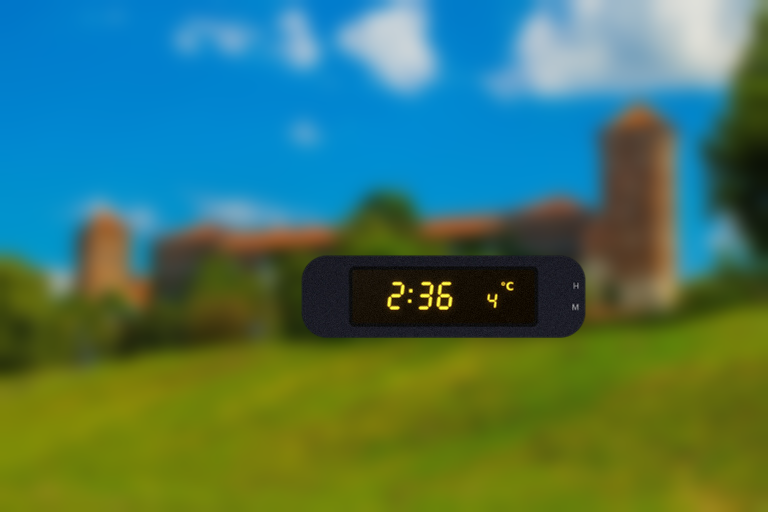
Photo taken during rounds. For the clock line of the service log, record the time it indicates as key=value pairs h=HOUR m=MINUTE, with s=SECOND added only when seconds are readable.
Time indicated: h=2 m=36
